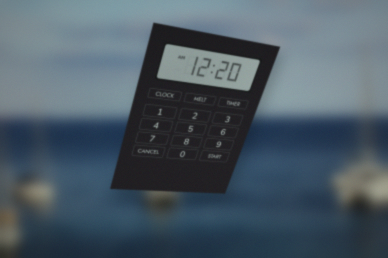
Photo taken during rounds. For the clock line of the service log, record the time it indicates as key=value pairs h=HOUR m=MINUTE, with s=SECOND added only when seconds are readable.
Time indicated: h=12 m=20
